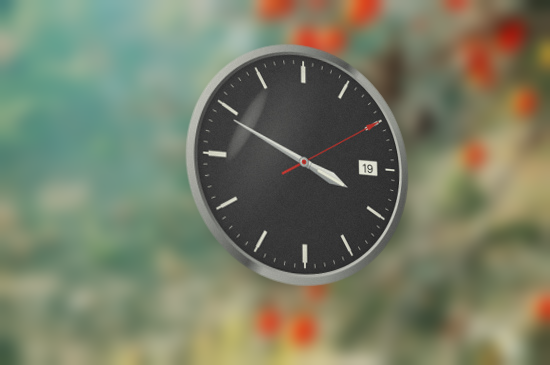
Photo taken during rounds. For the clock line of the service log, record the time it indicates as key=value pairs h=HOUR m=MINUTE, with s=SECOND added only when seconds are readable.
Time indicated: h=3 m=49 s=10
